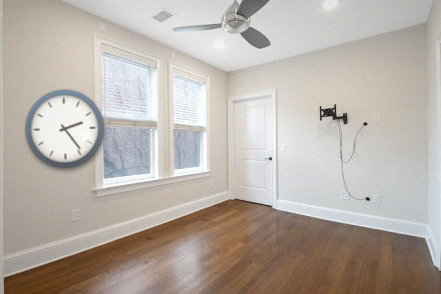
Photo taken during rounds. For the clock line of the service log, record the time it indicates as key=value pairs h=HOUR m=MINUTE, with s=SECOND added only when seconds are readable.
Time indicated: h=2 m=24
